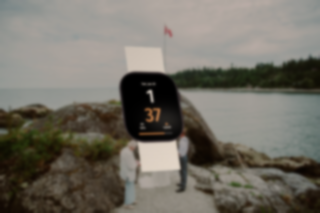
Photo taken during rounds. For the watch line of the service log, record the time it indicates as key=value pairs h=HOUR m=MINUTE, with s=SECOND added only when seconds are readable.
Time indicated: h=1 m=37
